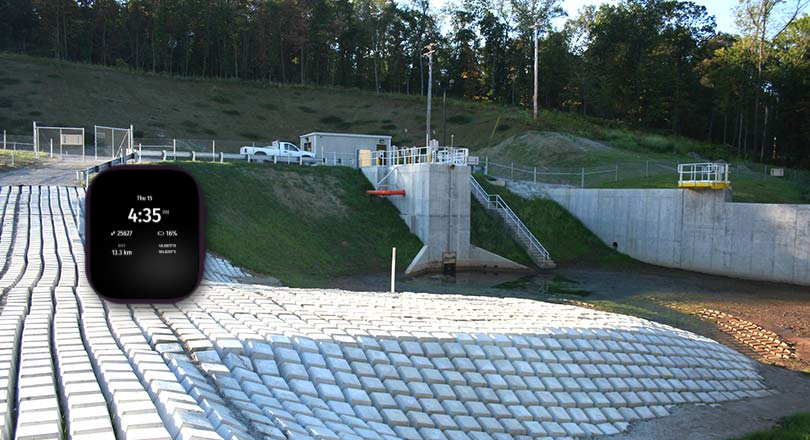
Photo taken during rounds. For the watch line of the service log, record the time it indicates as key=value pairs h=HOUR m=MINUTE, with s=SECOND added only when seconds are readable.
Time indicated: h=4 m=35
